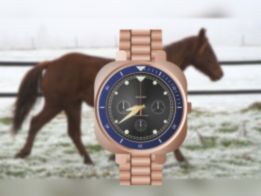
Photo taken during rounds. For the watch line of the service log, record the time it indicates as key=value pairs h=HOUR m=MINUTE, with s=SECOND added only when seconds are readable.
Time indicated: h=8 m=39
